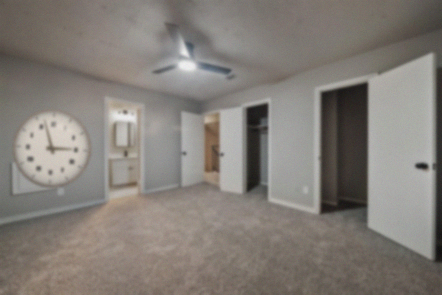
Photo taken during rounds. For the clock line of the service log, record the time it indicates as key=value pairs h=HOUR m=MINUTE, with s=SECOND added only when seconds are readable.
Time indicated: h=2 m=57
